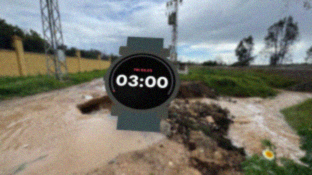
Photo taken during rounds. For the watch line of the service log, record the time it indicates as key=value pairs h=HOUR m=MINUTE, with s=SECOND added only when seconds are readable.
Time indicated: h=3 m=0
